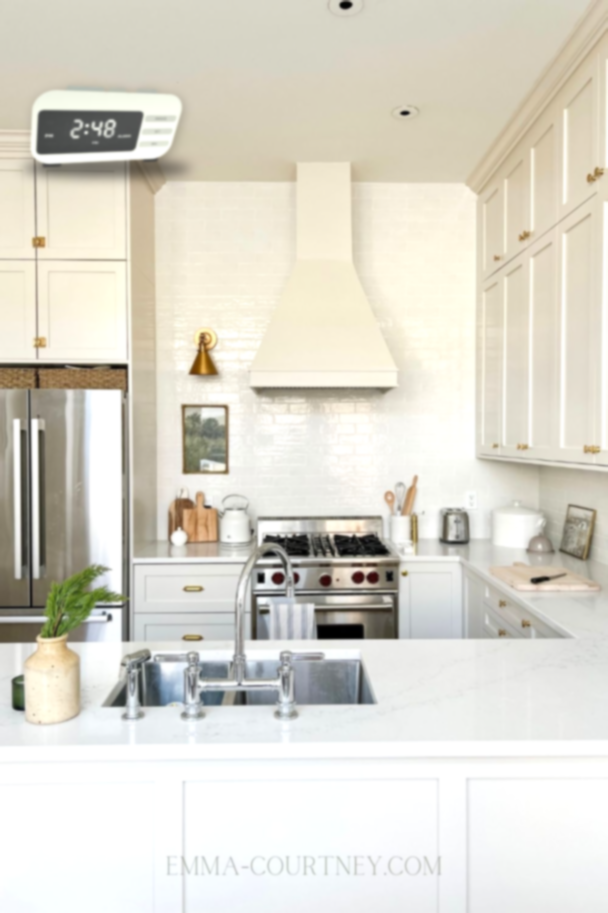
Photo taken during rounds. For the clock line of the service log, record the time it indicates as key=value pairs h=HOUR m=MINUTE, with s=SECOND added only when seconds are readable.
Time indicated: h=2 m=48
